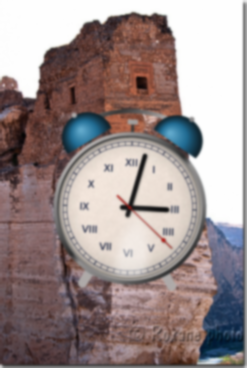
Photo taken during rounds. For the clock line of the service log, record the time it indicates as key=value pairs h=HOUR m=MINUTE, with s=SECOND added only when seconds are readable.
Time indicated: h=3 m=2 s=22
